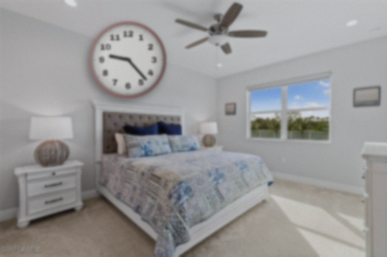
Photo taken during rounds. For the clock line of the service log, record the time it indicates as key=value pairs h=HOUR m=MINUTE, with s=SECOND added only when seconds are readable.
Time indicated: h=9 m=23
